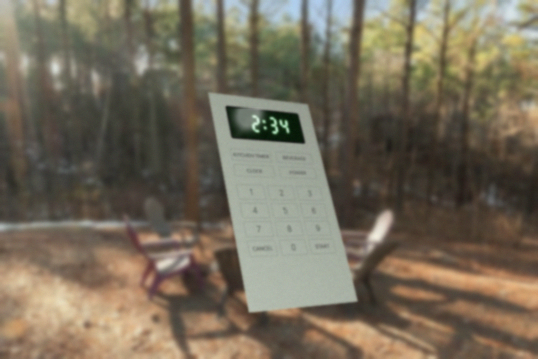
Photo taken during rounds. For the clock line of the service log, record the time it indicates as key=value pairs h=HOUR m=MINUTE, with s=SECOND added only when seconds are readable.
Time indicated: h=2 m=34
